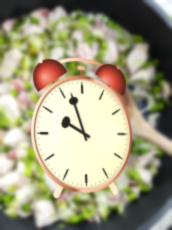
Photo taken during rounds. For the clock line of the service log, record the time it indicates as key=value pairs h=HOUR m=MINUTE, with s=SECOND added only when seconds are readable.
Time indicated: h=9 m=57
